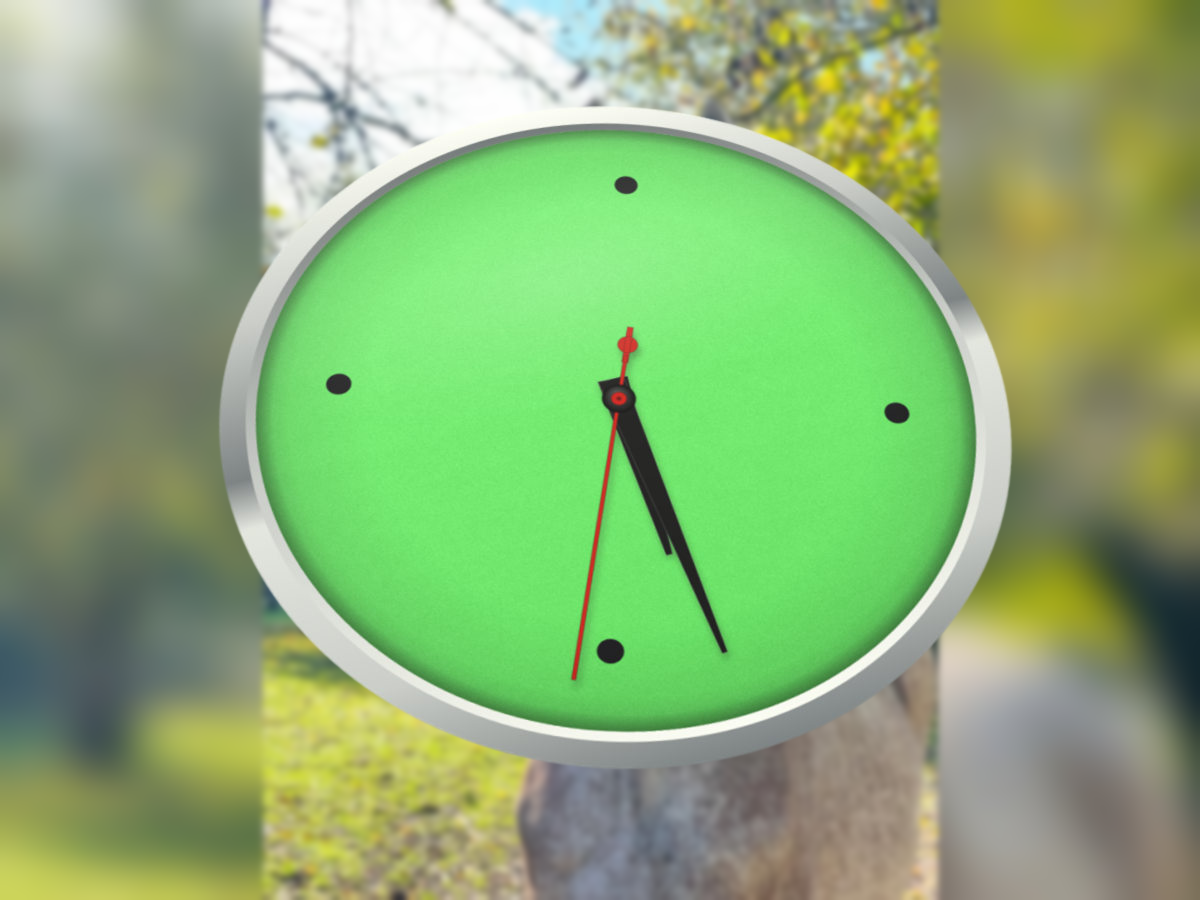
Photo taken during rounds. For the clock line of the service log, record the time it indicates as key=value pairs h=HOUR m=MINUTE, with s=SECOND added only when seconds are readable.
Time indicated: h=5 m=26 s=31
